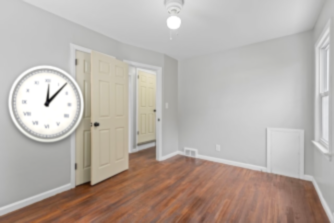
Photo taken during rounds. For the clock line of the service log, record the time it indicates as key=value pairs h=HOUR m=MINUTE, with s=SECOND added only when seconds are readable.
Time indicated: h=12 m=7
